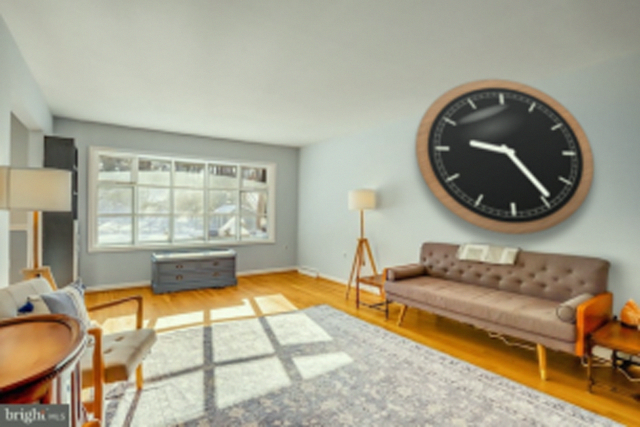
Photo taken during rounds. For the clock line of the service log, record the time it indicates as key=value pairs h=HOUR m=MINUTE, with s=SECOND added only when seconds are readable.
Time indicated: h=9 m=24
